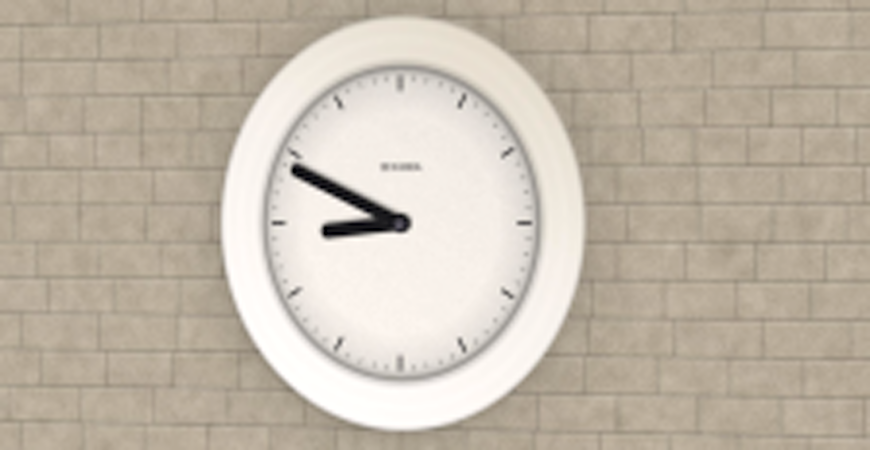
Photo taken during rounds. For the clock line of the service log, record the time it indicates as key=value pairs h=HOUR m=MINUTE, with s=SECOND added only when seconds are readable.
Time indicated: h=8 m=49
